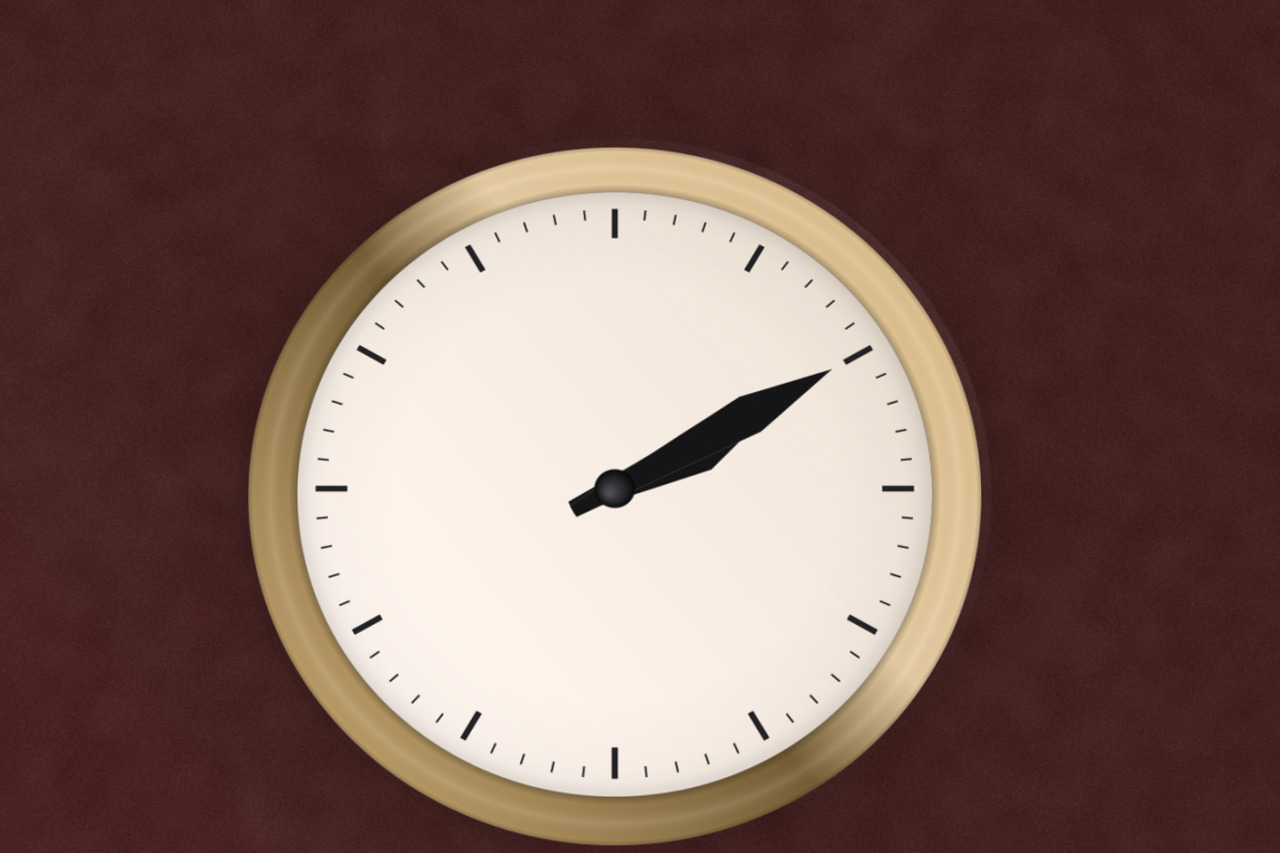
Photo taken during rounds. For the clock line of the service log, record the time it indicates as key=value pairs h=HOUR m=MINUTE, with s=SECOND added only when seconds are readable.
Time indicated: h=2 m=10
